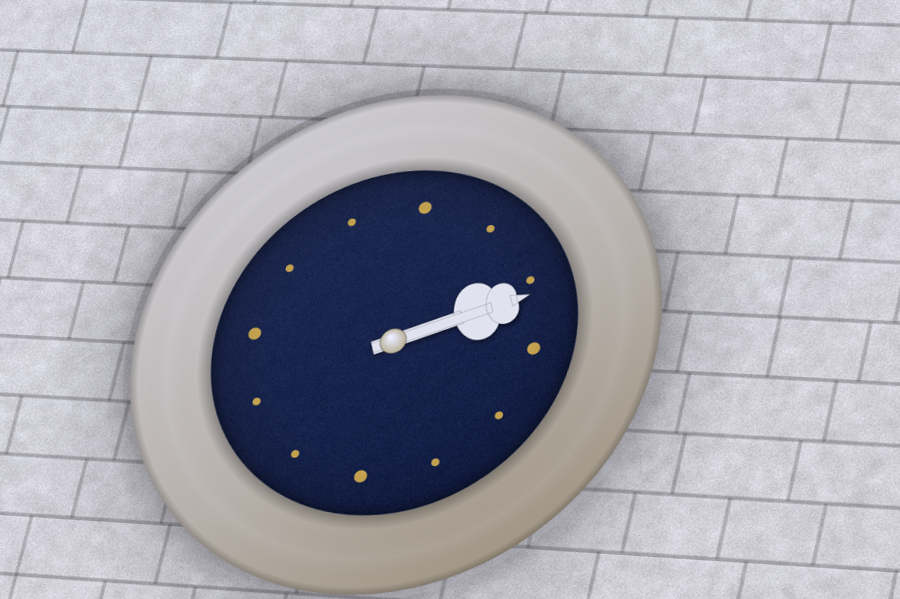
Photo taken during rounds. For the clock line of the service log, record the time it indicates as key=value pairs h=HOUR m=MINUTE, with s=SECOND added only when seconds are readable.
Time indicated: h=2 m=11
